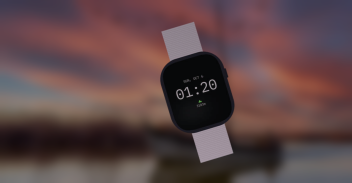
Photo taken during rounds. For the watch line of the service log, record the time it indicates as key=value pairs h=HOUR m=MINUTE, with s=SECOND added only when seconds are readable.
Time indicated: h=1 m=20
